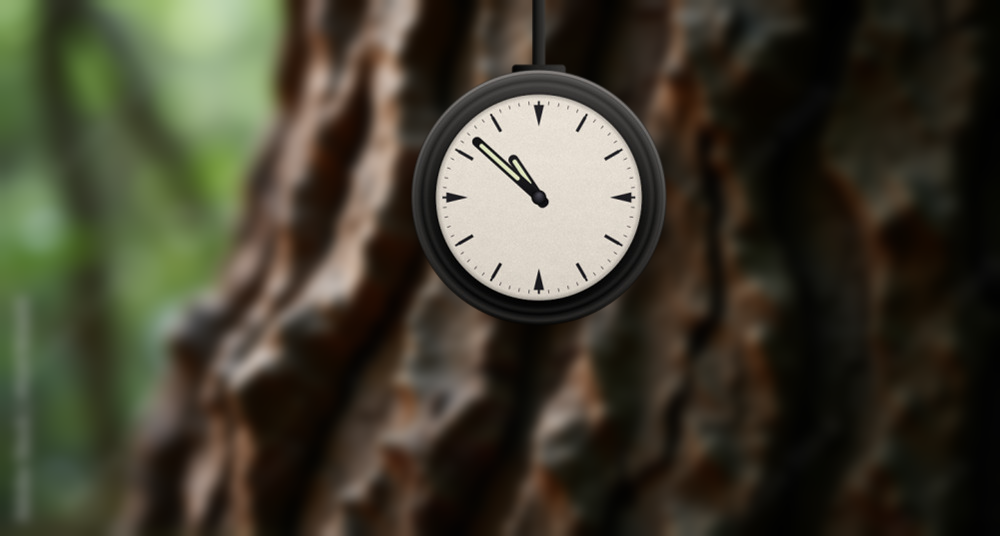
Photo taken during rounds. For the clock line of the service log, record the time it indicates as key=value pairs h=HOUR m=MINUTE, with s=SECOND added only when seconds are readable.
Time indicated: h=10 m=52
